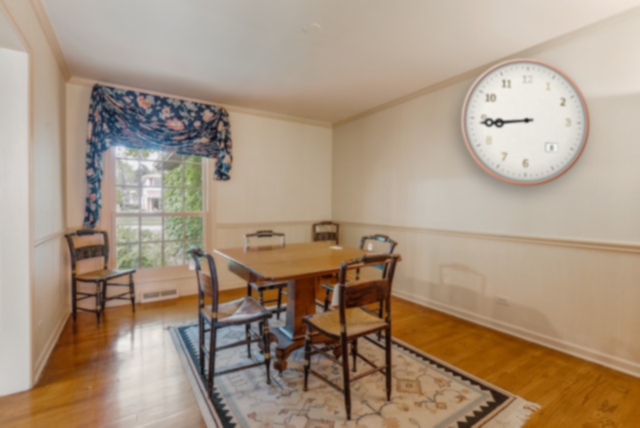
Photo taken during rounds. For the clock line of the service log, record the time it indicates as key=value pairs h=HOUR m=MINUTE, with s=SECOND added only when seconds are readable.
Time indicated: h=8 m=44
